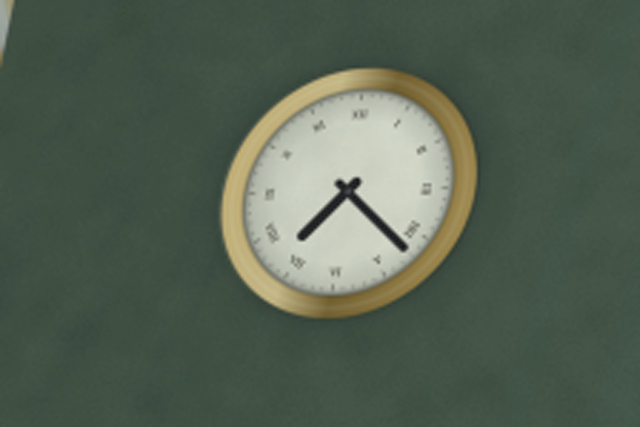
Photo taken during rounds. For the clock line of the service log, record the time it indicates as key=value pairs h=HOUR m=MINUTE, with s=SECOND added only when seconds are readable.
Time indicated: h=7 m=22
